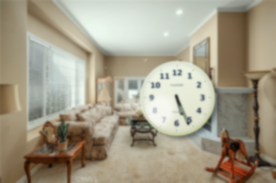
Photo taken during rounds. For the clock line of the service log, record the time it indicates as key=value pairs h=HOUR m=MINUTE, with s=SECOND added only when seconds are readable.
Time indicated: h=5 m=26
